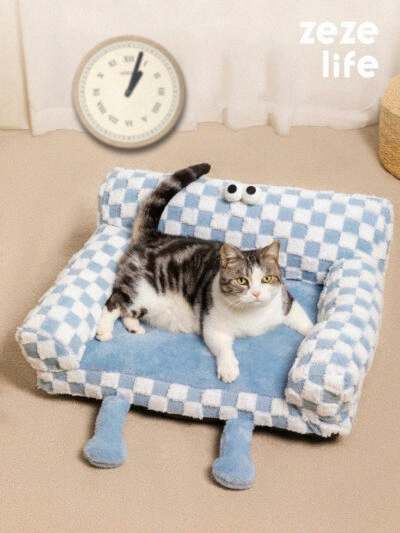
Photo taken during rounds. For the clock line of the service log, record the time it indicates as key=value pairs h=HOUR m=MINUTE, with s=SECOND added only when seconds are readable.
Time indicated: h=1 m=3
